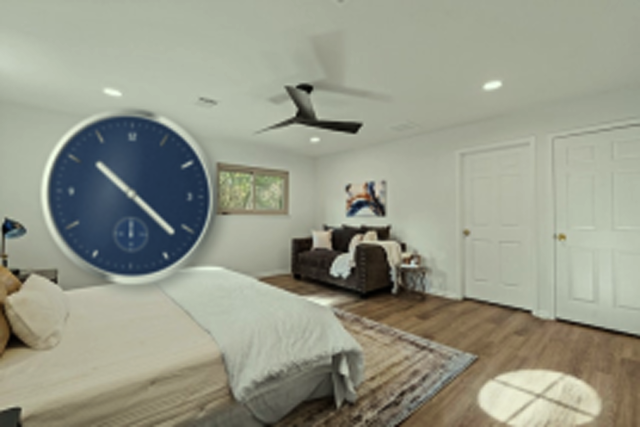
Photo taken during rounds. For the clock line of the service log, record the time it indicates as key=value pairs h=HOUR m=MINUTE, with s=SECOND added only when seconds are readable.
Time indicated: h=10 m=22
